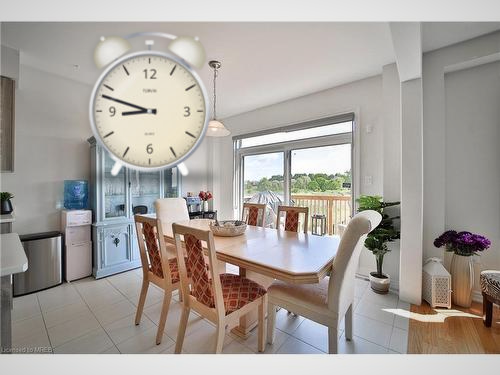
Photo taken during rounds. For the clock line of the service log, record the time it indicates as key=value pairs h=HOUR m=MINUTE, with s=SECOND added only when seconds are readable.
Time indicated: h=8 m=48
